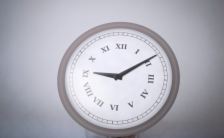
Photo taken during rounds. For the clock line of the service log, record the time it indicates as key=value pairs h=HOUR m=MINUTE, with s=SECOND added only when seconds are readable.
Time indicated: h=9 m=9
